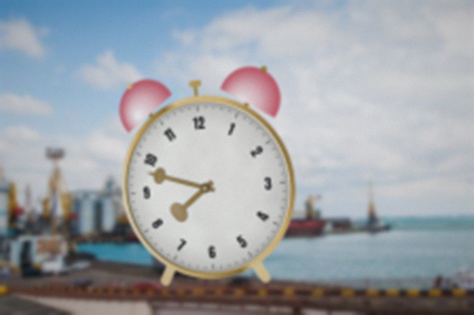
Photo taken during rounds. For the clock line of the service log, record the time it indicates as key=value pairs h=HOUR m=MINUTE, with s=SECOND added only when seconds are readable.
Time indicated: h=7 m=48
